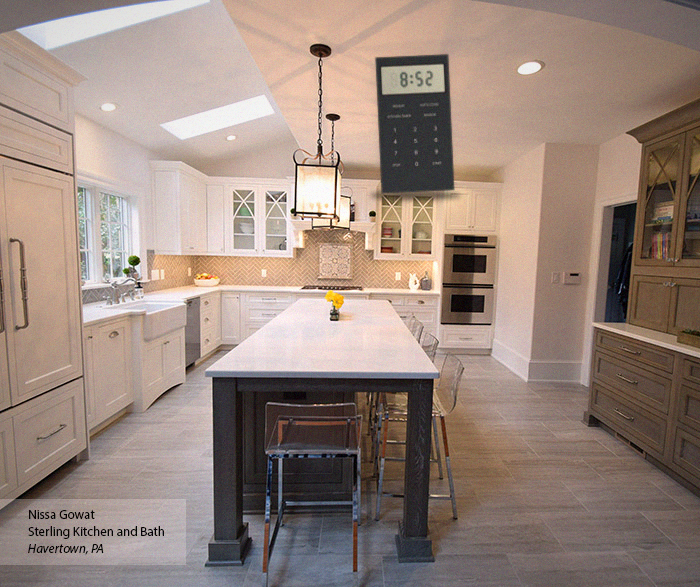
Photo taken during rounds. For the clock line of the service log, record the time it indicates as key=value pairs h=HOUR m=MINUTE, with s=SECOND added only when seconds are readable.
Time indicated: h=8 m=52
